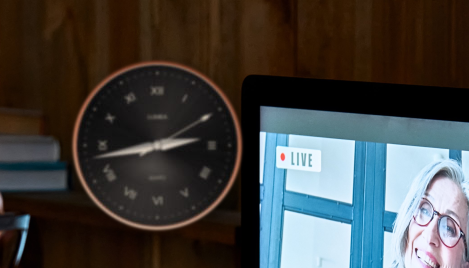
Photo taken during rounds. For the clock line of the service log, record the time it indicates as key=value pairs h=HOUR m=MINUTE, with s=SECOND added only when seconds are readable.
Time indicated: h=2 m=43 s=10
